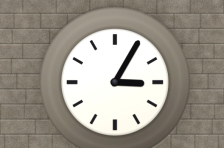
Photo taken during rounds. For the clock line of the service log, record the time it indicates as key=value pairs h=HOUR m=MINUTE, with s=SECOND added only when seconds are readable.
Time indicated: h=3 m=5
